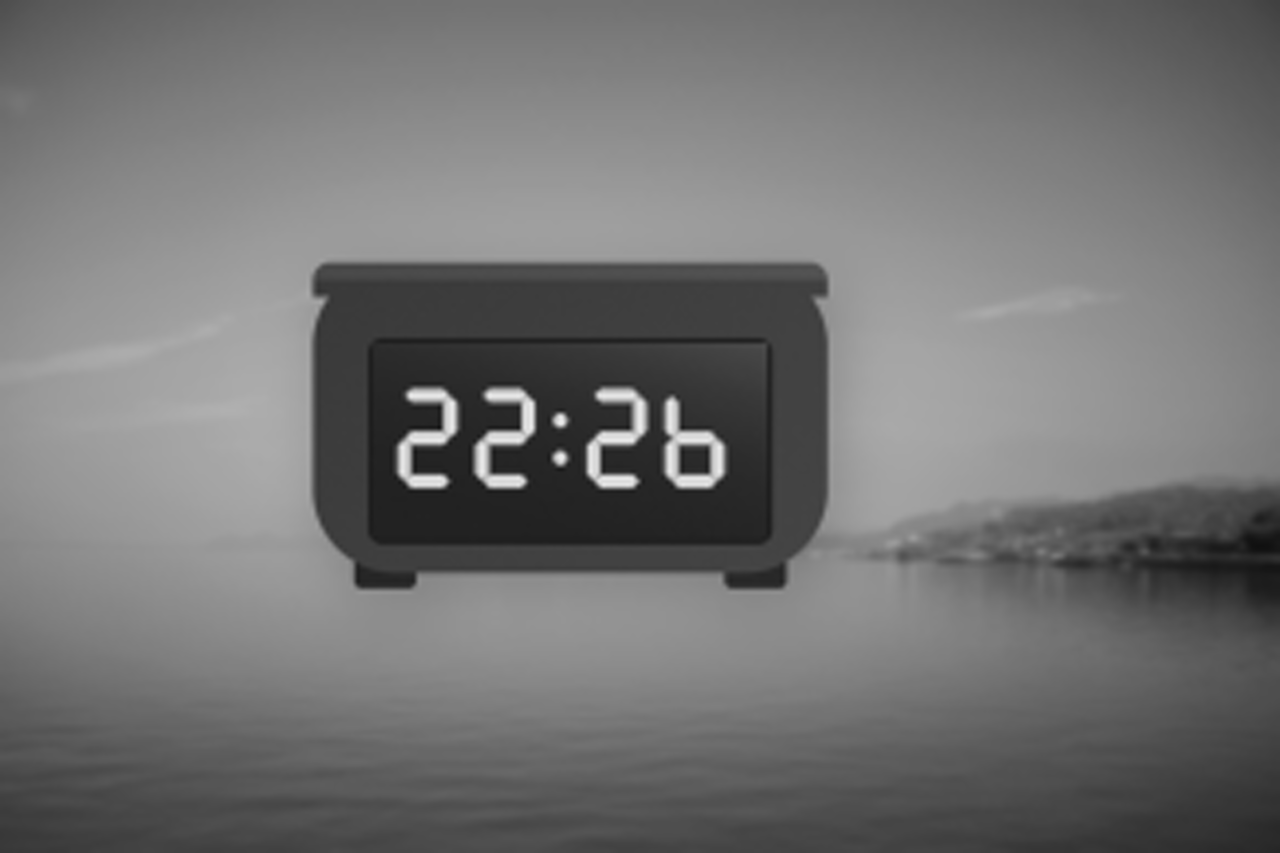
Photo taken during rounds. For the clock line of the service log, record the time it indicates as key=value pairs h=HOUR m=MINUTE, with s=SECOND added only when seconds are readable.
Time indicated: h=22 m=26
